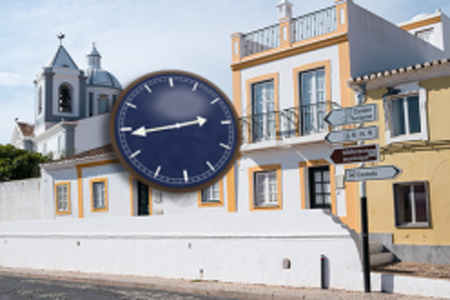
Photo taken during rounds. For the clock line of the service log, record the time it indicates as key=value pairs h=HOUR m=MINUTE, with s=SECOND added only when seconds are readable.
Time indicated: h=2 m=44
